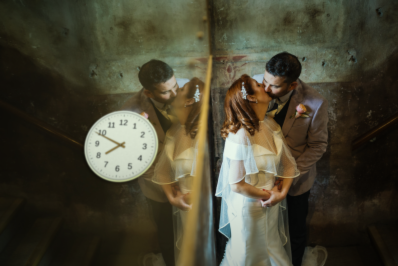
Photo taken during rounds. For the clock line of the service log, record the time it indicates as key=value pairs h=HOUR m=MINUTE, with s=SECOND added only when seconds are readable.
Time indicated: h=7 m=49
